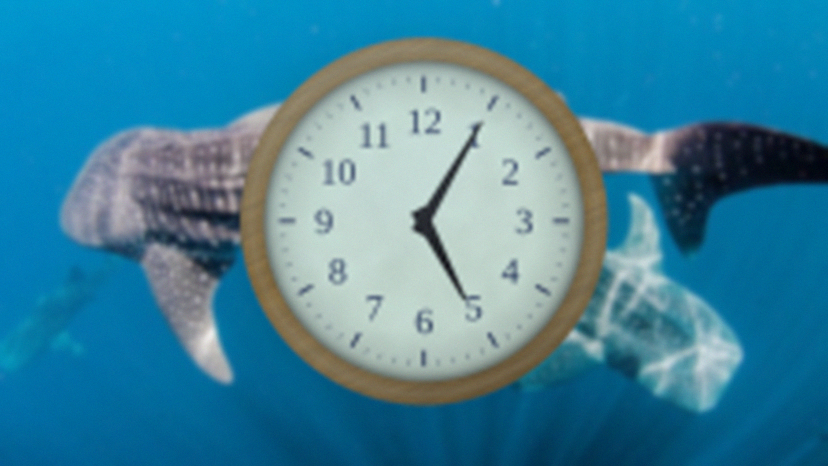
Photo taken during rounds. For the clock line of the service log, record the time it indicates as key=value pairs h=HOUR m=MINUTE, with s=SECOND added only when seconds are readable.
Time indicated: h=5 m=5
